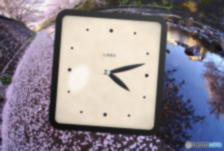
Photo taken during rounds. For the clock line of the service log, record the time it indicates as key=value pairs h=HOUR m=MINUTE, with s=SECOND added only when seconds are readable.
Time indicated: h=4 m=12
